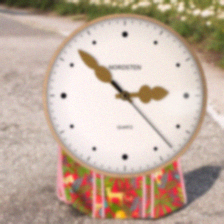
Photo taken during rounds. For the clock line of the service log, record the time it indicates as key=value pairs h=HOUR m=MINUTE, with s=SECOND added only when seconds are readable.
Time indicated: h=2 m=52 s=23
